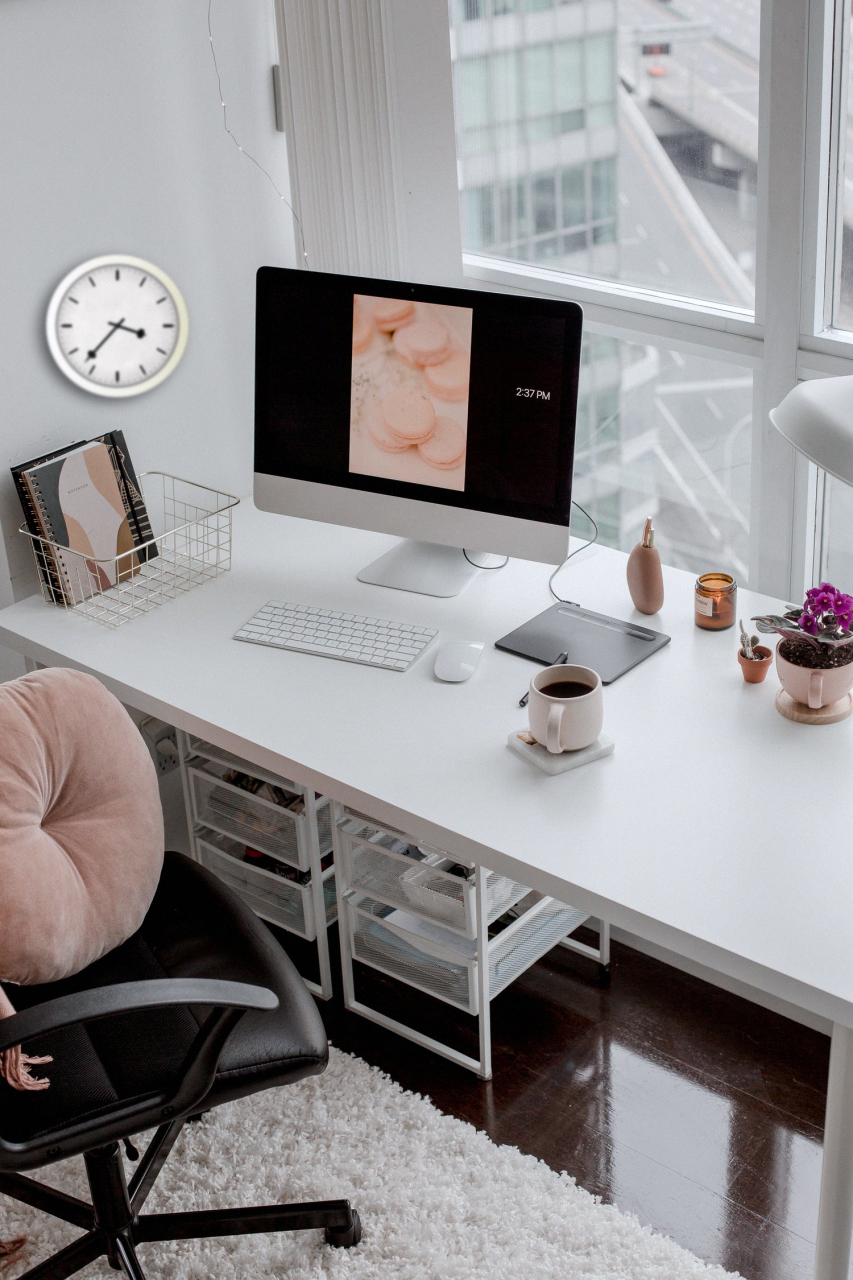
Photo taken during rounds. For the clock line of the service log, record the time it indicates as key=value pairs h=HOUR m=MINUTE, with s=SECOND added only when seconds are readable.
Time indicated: h=3 m=37
